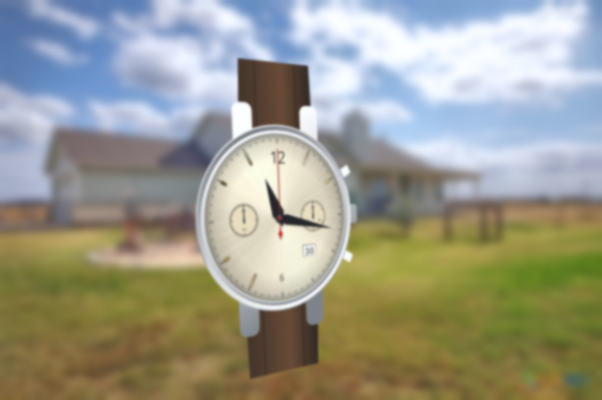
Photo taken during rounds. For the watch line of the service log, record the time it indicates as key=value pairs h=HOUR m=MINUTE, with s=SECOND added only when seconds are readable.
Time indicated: h=11 m=17
